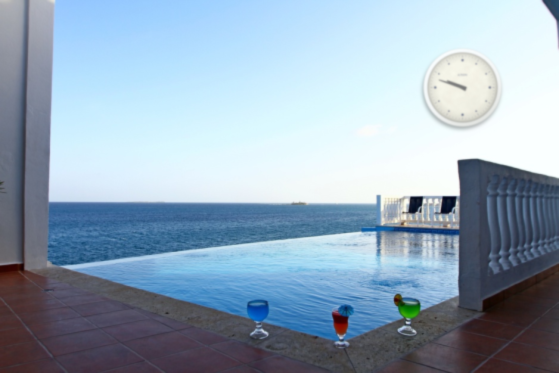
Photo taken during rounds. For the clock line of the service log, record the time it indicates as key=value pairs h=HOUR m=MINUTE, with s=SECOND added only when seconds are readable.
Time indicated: h=9 m=48
